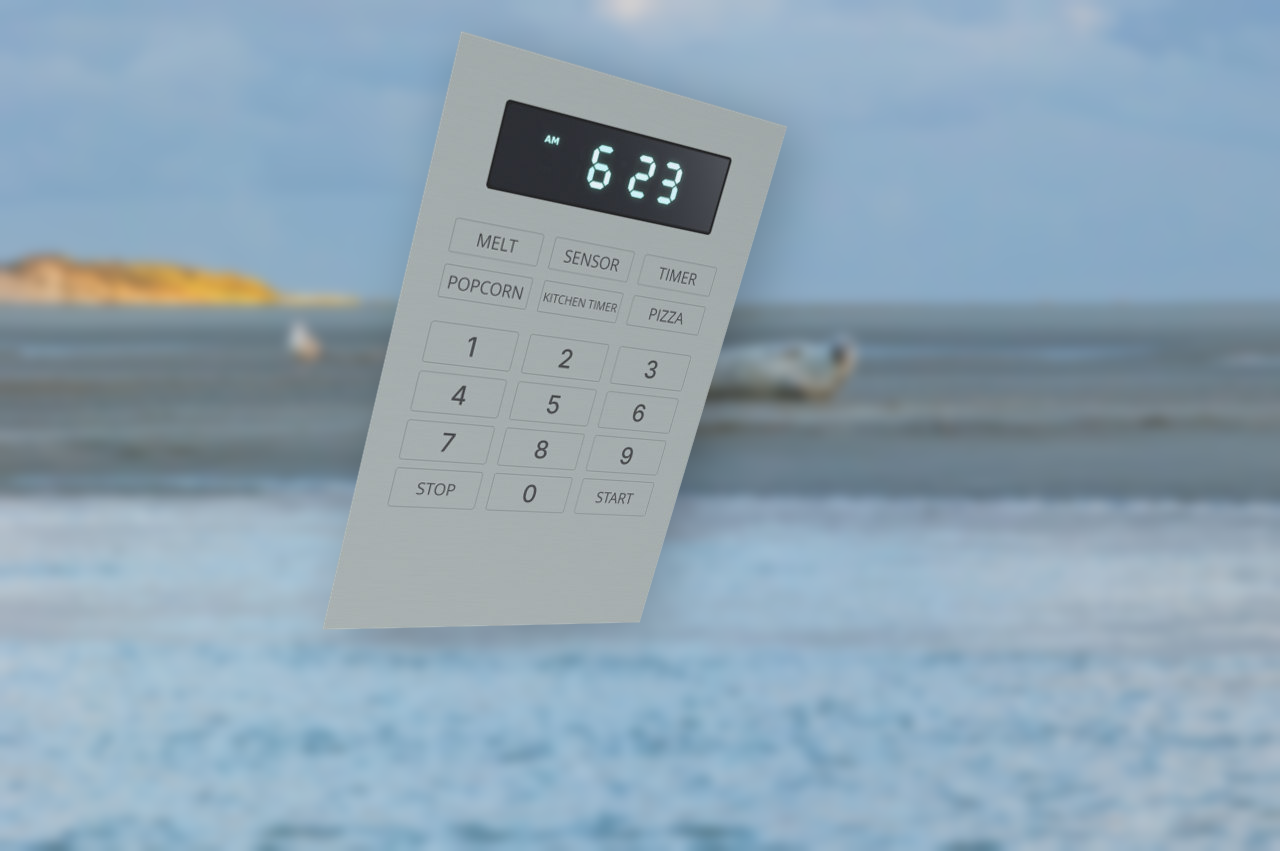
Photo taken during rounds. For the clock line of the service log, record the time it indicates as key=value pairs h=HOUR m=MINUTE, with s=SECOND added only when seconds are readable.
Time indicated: h=6 m=23
